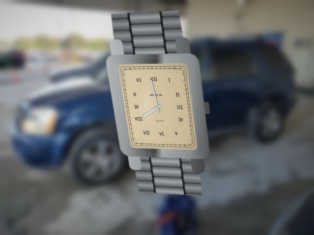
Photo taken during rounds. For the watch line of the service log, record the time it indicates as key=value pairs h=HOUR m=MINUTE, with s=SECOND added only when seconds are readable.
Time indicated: h=7 m=59
